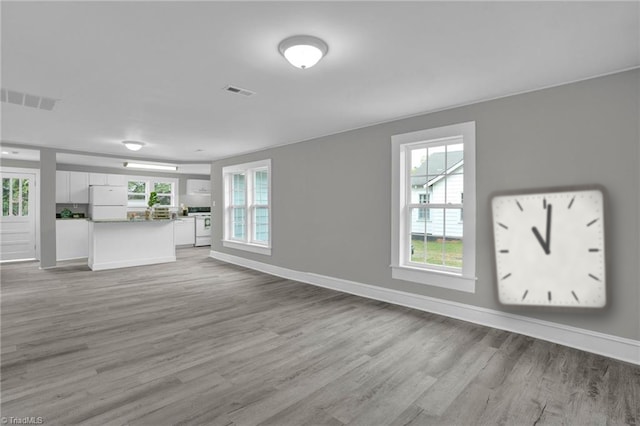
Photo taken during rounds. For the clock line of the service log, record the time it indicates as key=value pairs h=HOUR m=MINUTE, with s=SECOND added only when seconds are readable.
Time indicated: h=11 m=1
